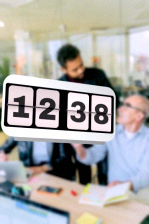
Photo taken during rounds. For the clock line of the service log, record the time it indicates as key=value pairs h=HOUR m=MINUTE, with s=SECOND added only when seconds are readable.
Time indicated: h=12 m=38
